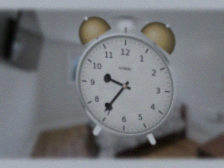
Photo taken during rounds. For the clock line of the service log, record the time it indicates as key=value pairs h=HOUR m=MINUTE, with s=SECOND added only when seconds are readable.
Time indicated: h=9 m=36
